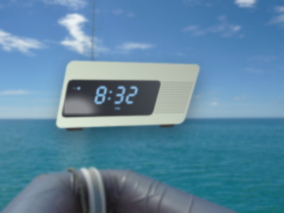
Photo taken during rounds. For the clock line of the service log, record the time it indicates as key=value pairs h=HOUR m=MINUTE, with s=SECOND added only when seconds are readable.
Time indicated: h=8 m=32
